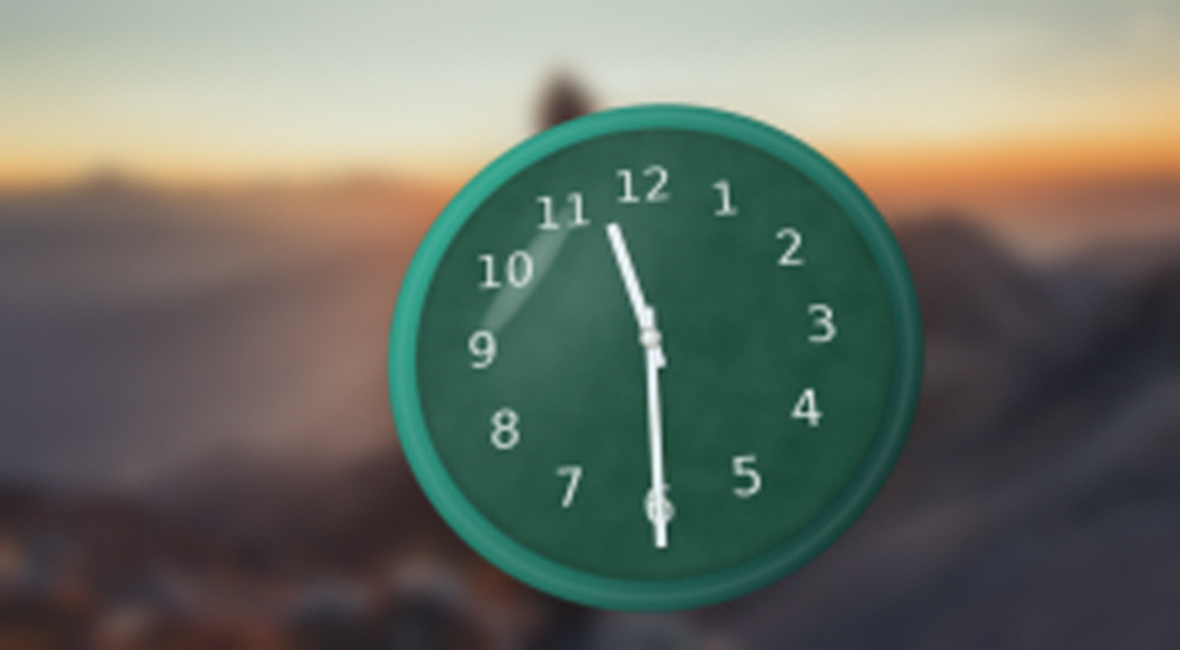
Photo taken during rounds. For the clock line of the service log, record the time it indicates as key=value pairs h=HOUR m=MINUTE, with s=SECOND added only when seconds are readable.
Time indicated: h=11 m=30
